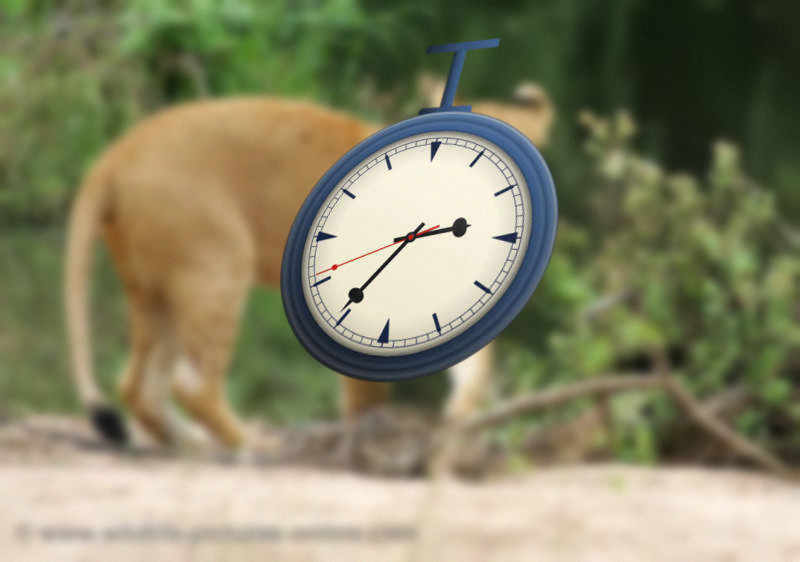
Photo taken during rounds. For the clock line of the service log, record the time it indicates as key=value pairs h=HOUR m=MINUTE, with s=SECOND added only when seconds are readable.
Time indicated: h=2 m=35 s=41
